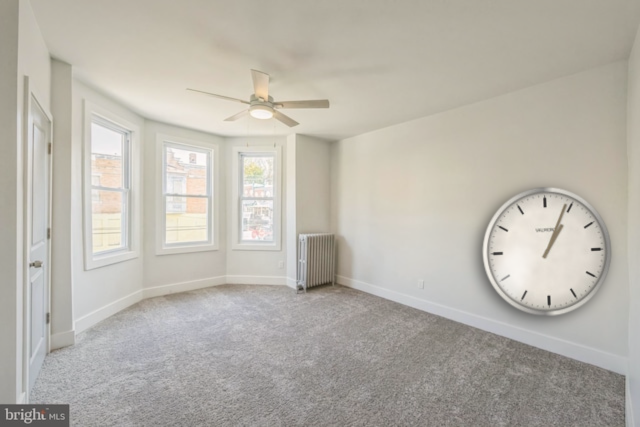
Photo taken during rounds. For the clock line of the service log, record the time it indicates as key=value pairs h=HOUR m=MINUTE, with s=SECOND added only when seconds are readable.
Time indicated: h=1 m=4
